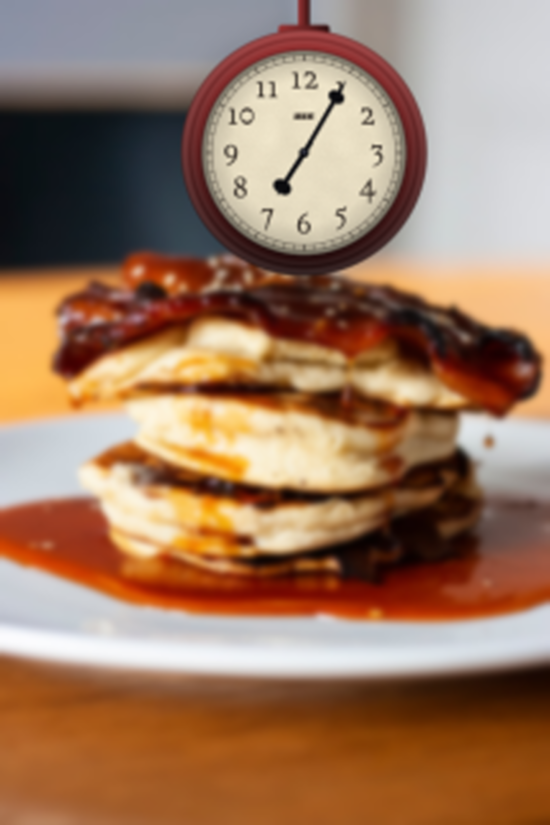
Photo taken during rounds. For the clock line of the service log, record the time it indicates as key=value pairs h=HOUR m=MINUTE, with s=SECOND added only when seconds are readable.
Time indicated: h=7 m=5
